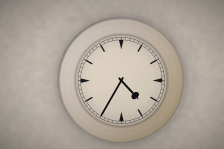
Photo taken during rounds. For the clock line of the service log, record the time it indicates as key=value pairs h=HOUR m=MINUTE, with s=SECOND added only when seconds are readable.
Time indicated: h=4 m=35
